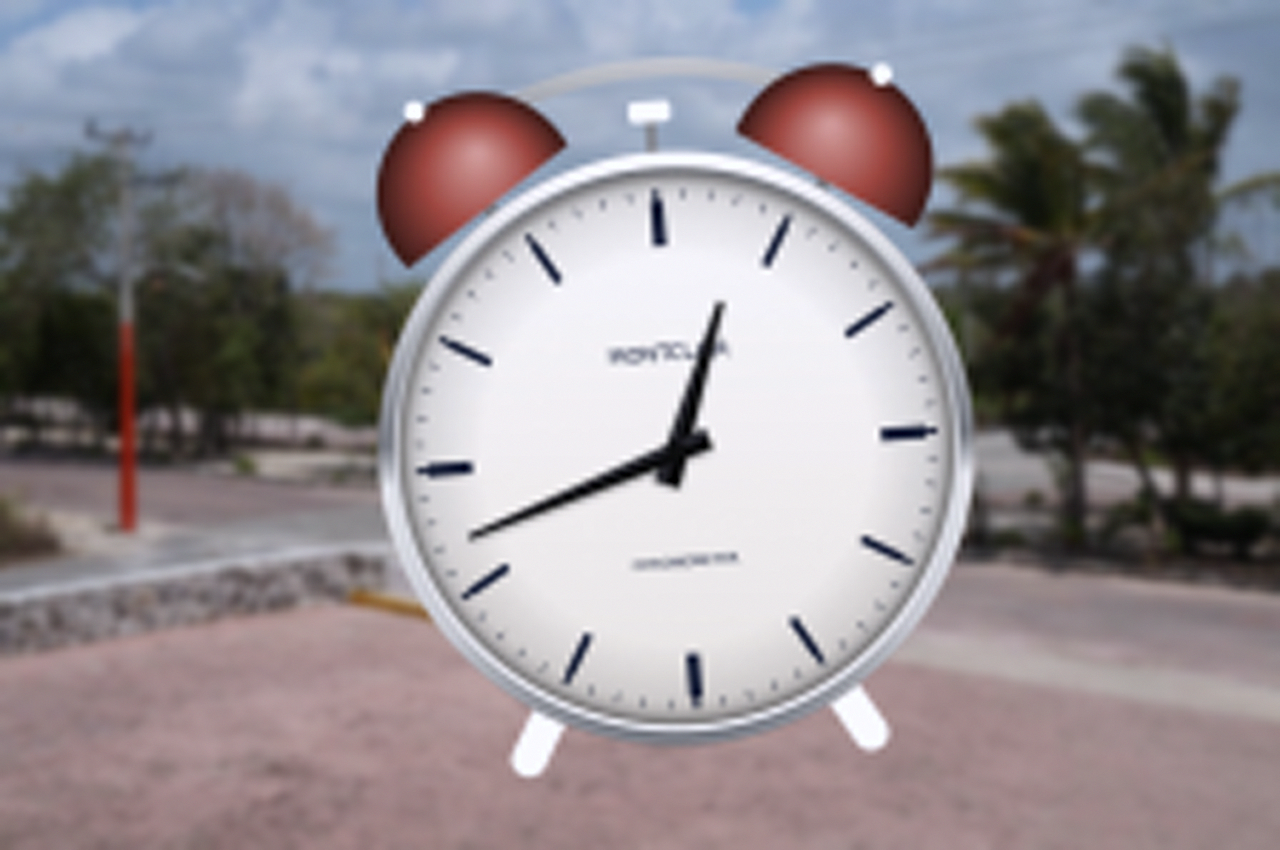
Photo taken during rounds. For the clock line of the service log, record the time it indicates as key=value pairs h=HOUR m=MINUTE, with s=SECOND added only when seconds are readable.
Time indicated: h=12 m=42
